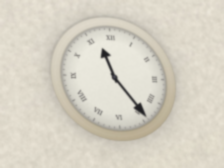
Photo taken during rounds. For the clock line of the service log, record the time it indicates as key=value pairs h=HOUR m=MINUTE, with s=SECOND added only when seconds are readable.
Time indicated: h=11 m=24
